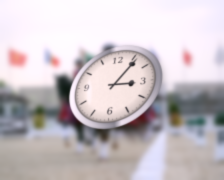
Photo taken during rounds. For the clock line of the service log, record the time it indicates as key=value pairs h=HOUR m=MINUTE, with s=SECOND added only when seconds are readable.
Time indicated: h=3 m=6
